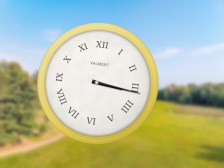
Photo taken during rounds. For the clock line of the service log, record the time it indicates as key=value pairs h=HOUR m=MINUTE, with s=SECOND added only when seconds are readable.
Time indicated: h=3 m=16
